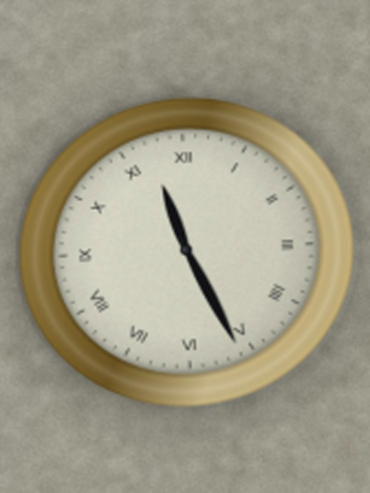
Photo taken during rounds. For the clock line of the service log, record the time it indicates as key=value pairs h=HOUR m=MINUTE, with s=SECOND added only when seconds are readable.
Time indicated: h=11 m=26
